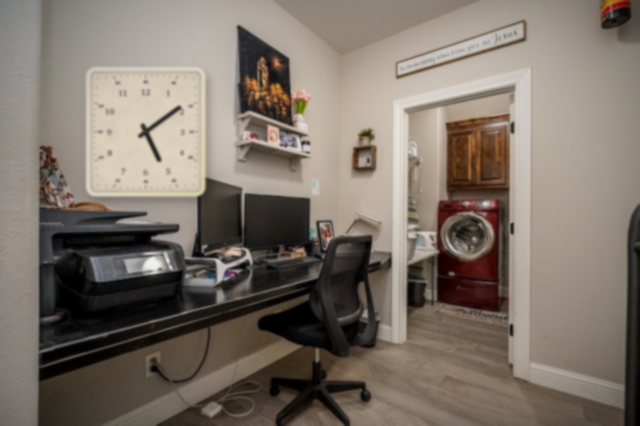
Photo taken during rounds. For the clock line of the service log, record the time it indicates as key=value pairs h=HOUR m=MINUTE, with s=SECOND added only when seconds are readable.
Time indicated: h=5 m=9
